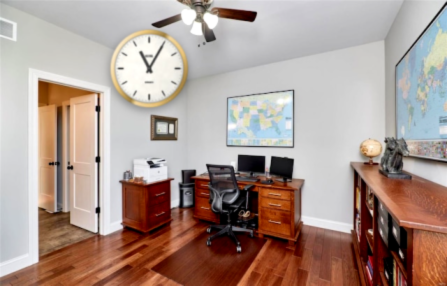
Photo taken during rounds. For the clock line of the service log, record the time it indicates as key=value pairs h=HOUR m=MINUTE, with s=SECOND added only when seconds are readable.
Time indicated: h=11 m=5
